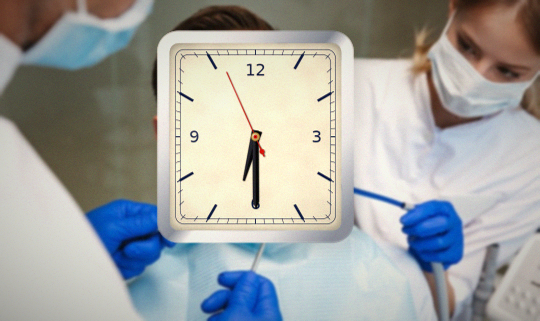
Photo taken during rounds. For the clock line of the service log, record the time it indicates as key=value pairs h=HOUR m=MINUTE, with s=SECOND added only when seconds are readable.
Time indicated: h=6 m=29 s=56
